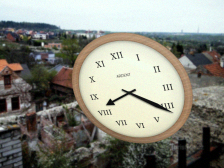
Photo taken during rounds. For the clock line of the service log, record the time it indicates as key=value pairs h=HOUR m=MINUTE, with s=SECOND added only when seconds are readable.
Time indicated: h=8 m=21
